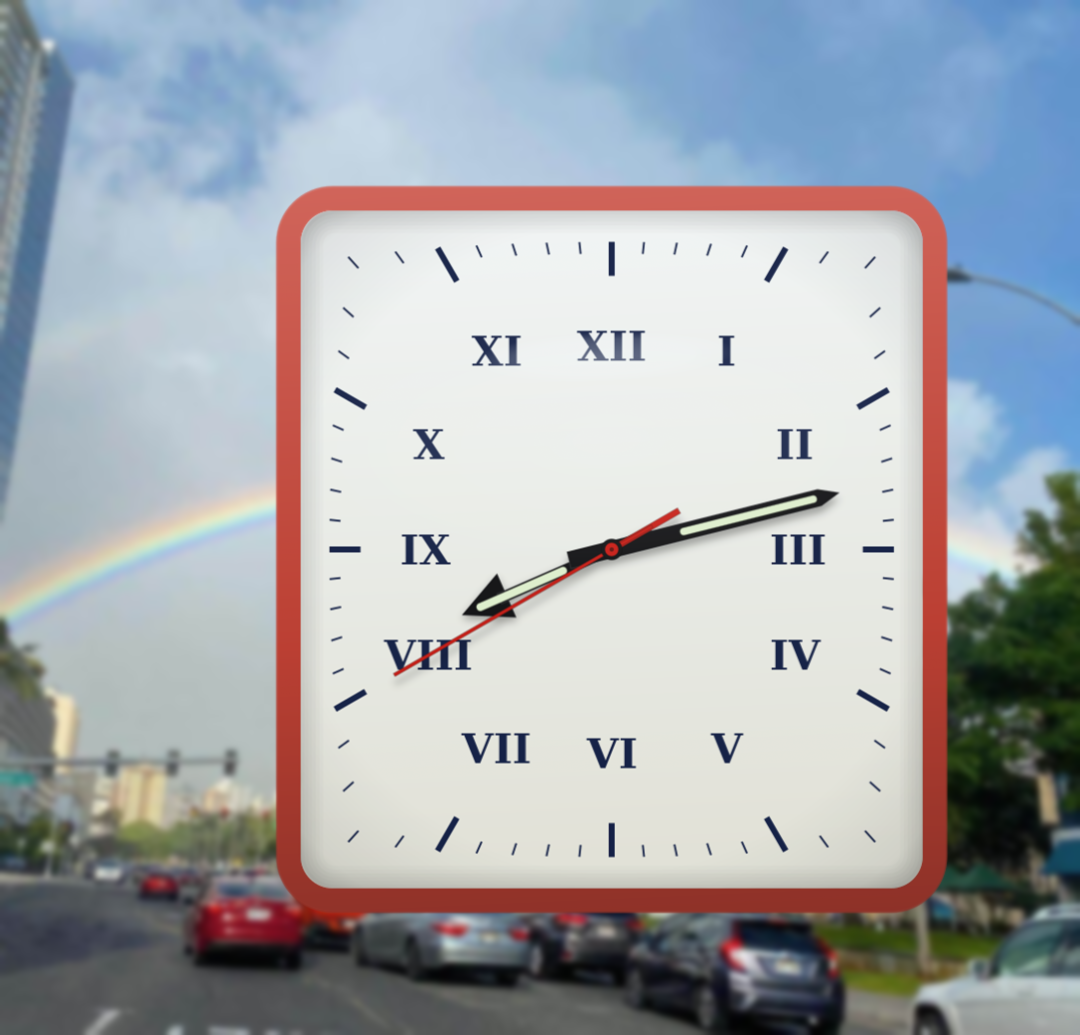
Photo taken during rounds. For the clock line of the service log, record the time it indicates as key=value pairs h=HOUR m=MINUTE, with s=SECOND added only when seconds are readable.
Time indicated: h=8 m=12 s=40
